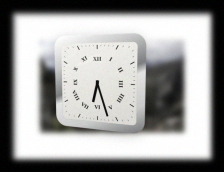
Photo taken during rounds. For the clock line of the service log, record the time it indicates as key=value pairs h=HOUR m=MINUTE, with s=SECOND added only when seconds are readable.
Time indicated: h=6 m=27
